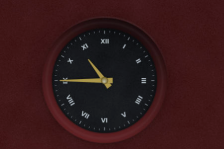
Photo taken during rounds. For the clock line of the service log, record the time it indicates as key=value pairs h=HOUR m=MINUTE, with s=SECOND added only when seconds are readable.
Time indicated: h=10 m=45
